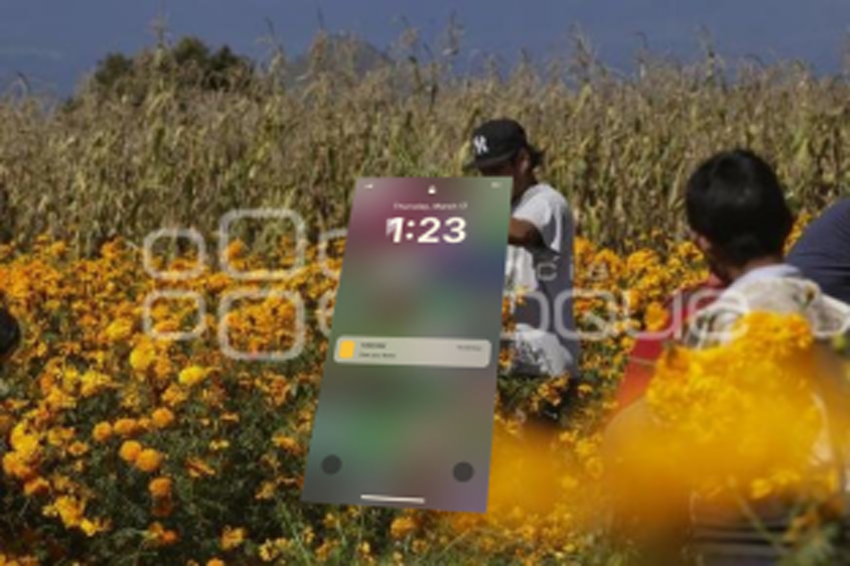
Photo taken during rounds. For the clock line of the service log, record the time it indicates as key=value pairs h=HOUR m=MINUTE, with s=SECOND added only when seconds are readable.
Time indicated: h=1 m=23
